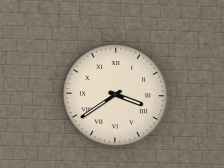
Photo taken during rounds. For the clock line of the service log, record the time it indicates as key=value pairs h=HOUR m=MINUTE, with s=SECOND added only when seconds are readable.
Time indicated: h=3 m=39
